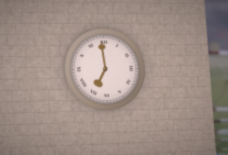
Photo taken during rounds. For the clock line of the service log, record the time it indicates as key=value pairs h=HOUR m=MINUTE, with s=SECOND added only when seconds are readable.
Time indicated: h=6 m=59
